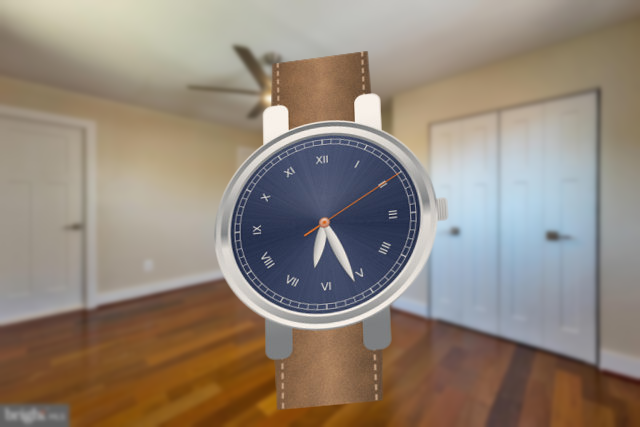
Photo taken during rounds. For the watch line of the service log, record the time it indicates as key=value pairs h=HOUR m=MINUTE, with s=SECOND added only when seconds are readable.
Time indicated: h=6 m=26 s=10
